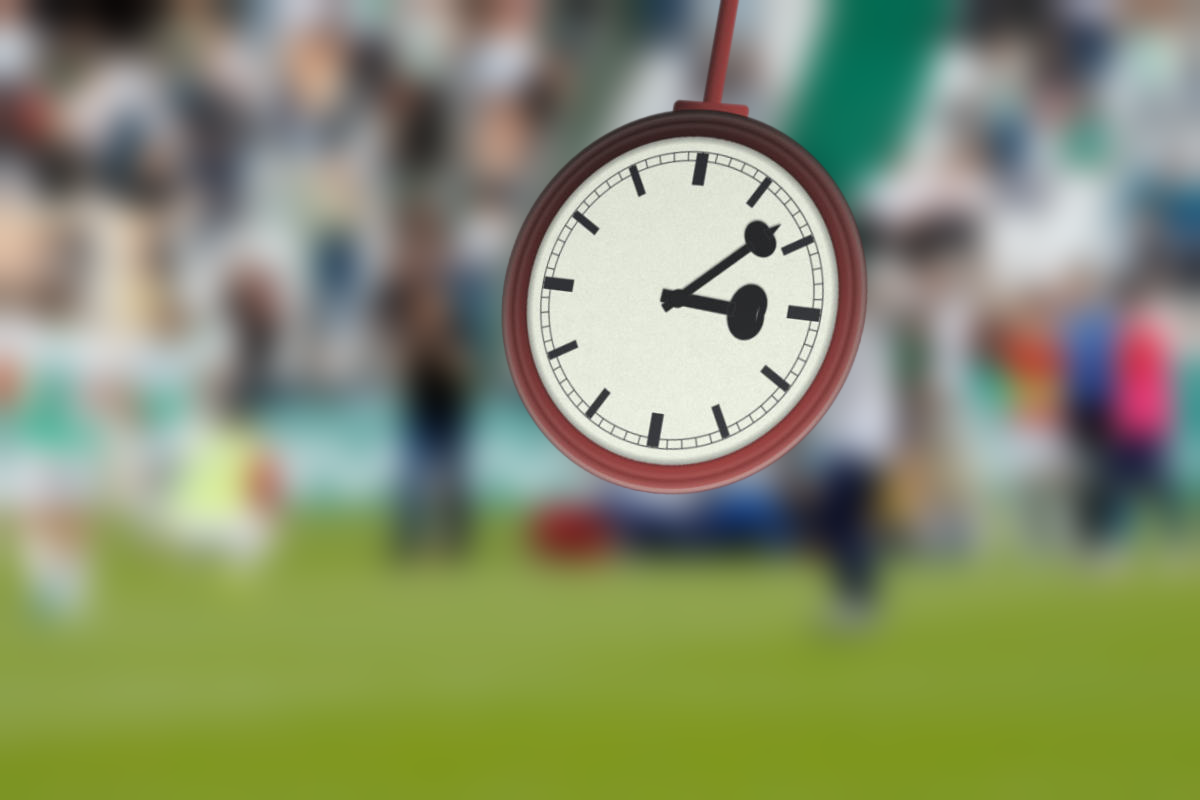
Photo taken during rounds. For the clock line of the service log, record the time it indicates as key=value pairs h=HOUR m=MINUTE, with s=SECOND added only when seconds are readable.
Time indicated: h=3 m=8
